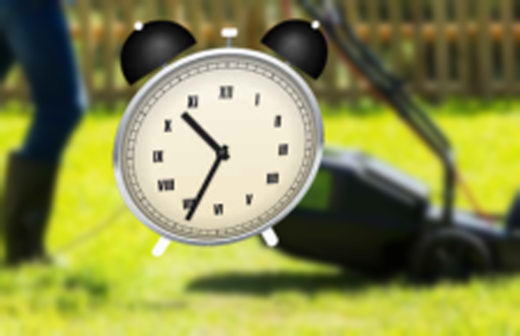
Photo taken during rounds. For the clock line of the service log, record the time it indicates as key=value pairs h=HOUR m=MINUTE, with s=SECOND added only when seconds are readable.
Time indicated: h=10 m=34
